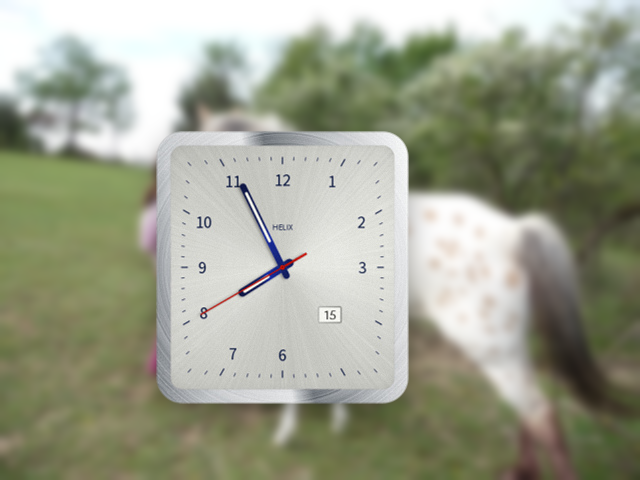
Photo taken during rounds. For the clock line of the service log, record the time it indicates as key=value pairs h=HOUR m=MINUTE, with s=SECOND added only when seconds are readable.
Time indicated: h=7 m=55 s=40
